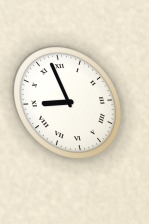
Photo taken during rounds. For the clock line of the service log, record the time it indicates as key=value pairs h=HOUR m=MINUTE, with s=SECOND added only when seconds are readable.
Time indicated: h=8 m=58
